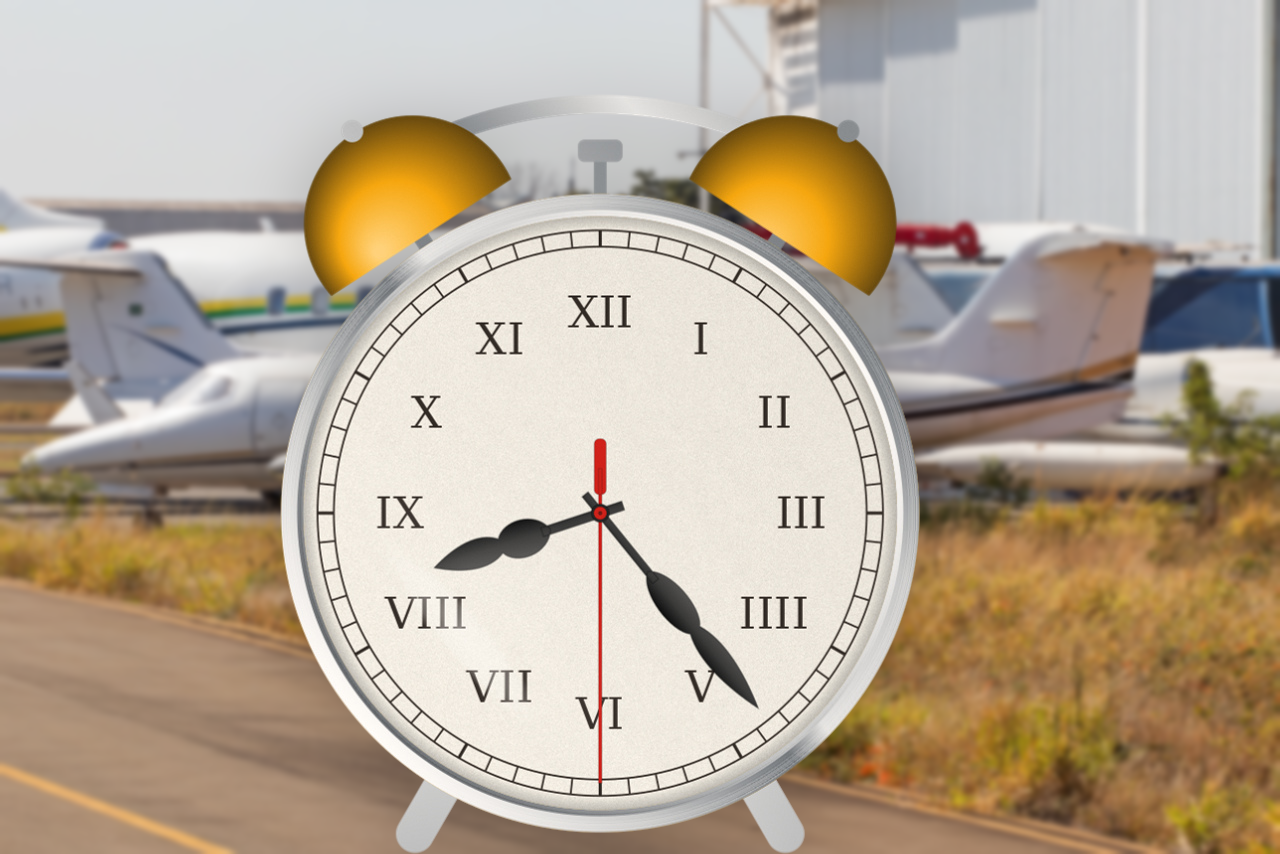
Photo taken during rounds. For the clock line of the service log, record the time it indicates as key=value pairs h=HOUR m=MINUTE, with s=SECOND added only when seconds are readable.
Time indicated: h=8 m=23 s=30
